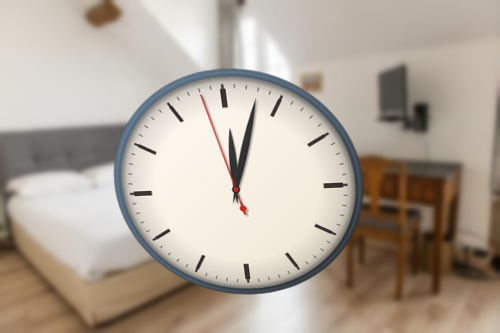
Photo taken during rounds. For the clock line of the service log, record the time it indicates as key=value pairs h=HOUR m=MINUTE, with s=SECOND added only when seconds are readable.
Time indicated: h=12 m=2 s=58
